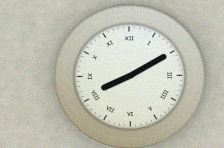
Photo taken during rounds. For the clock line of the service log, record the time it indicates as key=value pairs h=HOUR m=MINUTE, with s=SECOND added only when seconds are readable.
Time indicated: h=8 m=10
